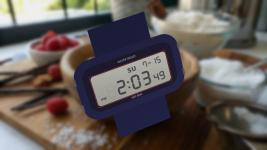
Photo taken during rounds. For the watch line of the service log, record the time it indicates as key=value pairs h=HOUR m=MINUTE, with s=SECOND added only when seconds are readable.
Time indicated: h=2 m=3 s=49
